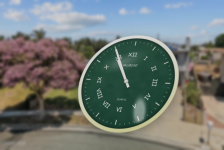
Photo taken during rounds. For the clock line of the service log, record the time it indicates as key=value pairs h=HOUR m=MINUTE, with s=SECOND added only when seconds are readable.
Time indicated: h=10 m=55
